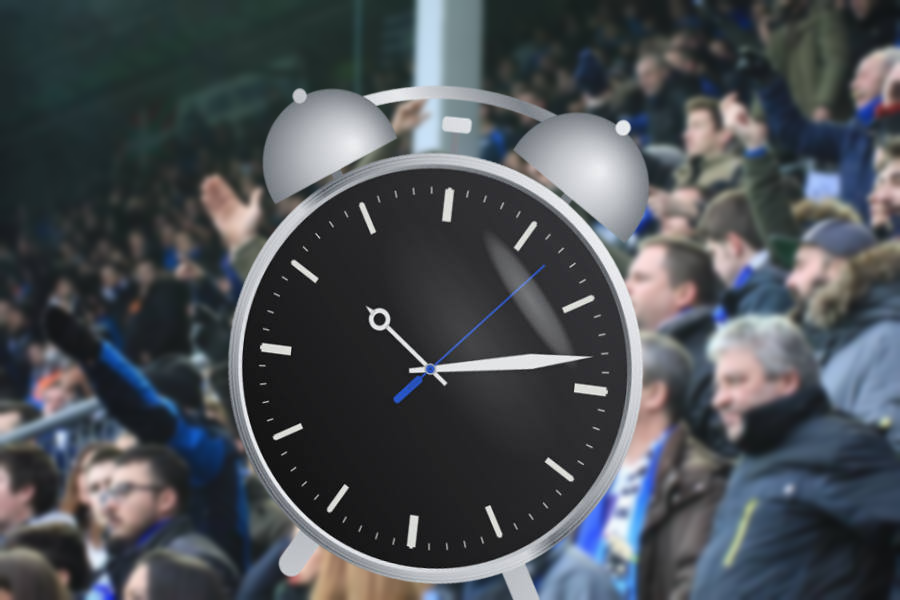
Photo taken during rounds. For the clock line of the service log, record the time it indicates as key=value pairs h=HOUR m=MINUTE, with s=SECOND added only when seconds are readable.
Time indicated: h=10 m=13 s=7
